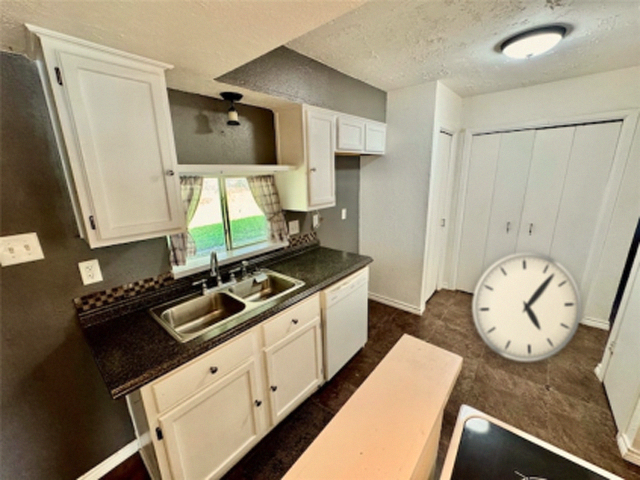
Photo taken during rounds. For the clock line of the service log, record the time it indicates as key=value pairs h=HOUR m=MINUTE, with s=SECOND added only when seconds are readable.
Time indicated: h=5 m=7
